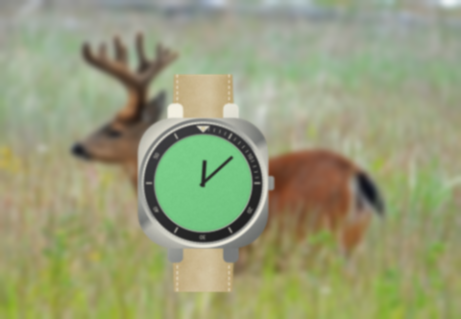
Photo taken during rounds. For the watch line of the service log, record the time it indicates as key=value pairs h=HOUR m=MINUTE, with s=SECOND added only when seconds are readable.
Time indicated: h=12 m=8
